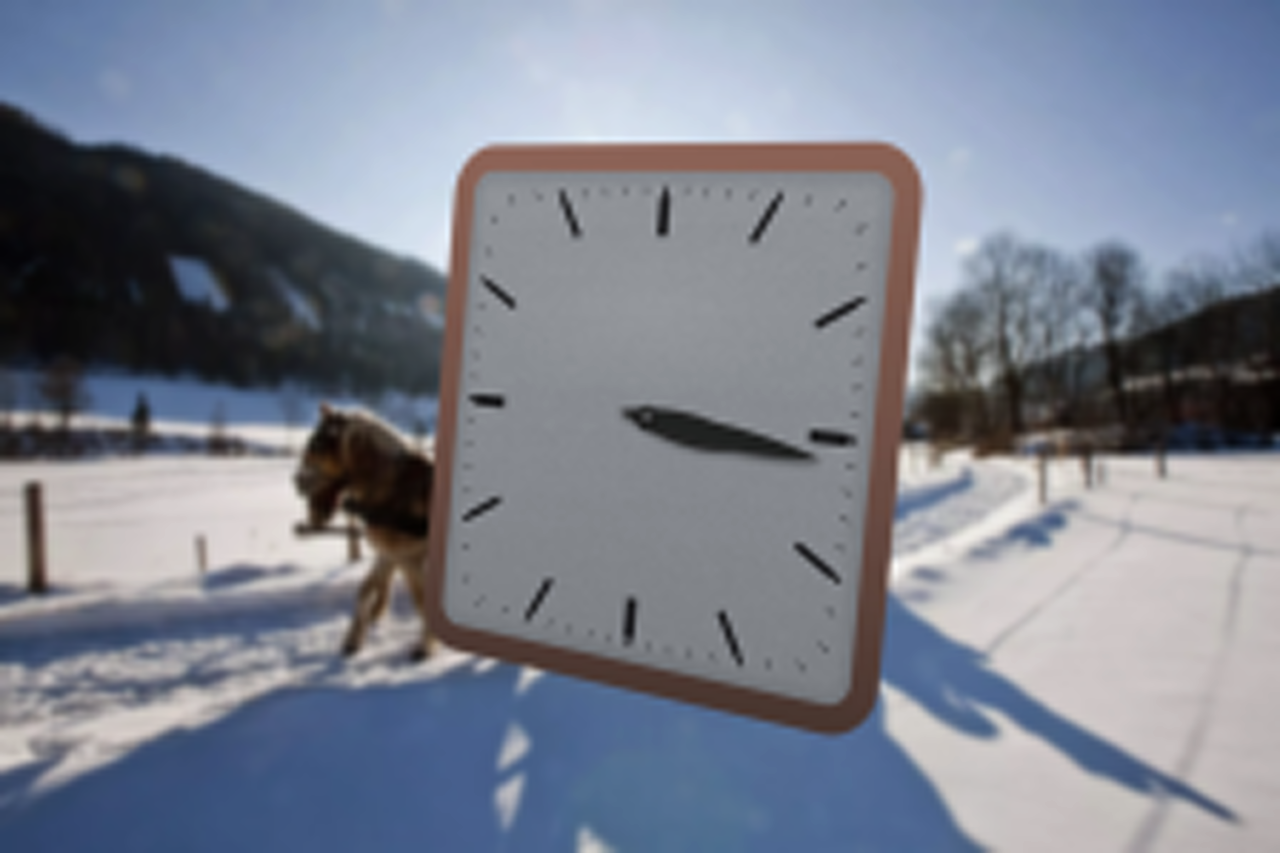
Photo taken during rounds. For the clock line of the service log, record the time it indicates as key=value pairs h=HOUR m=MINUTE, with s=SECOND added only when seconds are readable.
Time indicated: h=3 m=16
